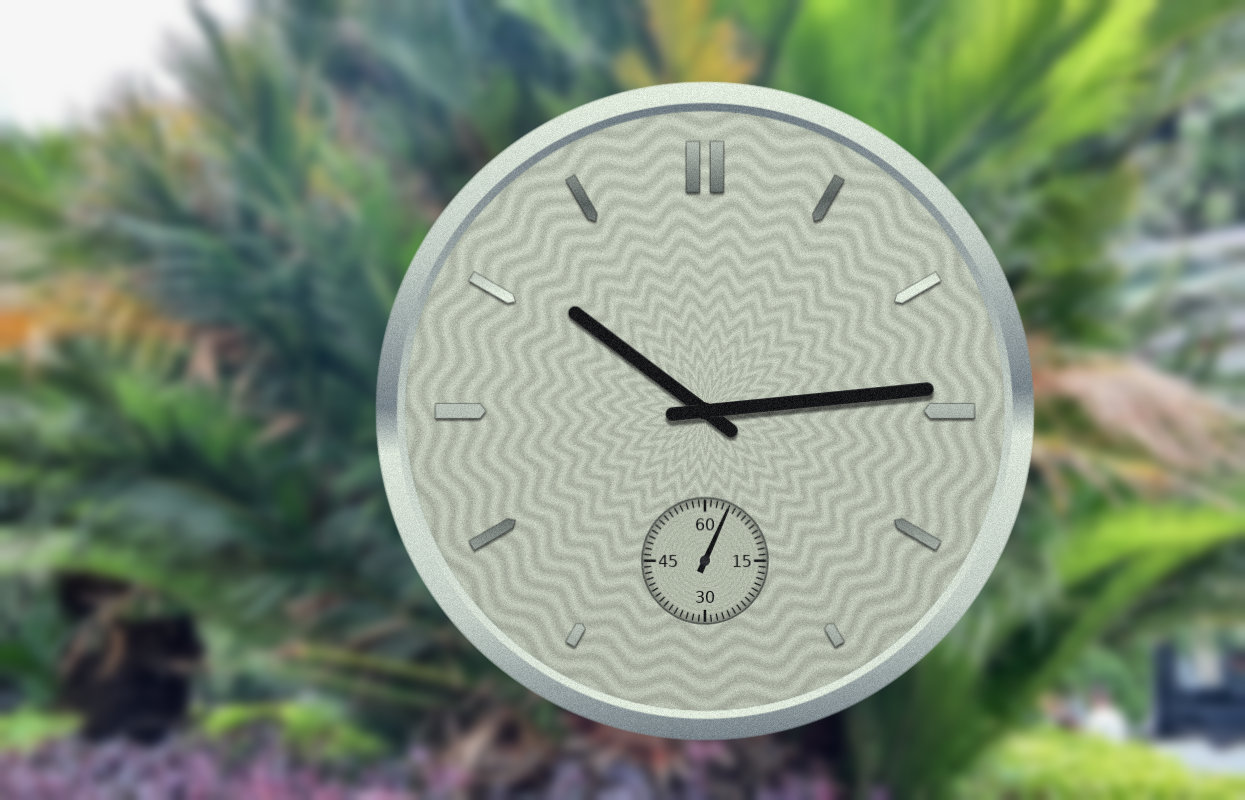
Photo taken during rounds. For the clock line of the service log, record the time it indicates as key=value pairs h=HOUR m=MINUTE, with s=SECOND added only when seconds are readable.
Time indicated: h=10 m=14 s=4
